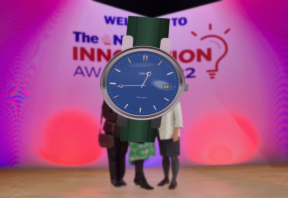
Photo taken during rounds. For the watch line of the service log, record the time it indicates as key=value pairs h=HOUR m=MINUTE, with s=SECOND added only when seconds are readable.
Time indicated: h=12 m=44
